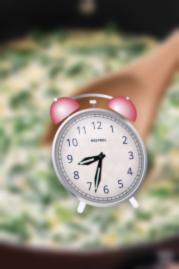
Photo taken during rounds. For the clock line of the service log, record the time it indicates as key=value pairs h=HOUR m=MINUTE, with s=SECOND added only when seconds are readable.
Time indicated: h=8 m=33
